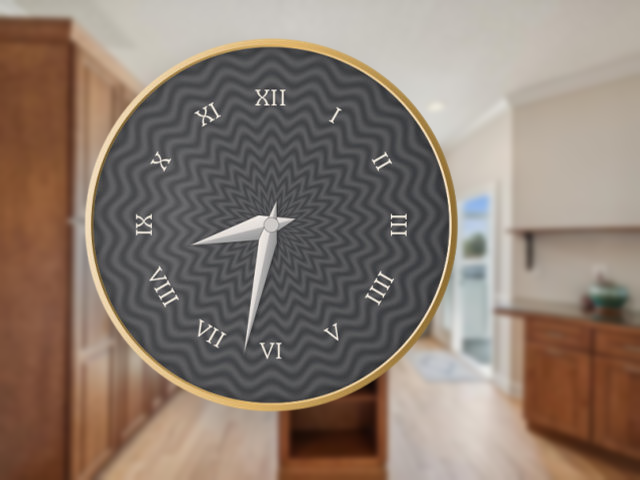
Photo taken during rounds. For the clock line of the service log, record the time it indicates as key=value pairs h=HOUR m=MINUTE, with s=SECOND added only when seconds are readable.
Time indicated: h=8 m=32
